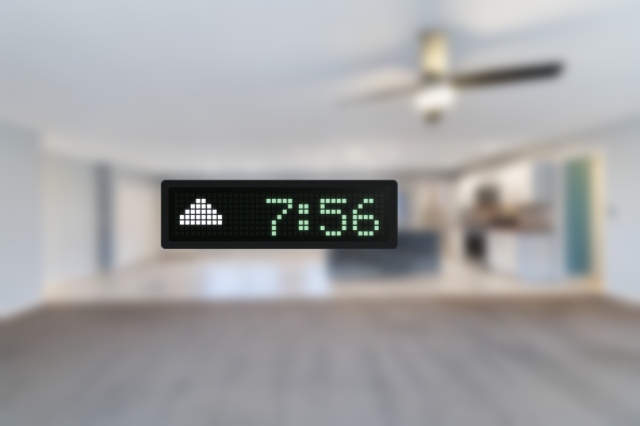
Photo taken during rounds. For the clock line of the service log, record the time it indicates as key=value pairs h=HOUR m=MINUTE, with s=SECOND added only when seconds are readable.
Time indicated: h=7 m=56
